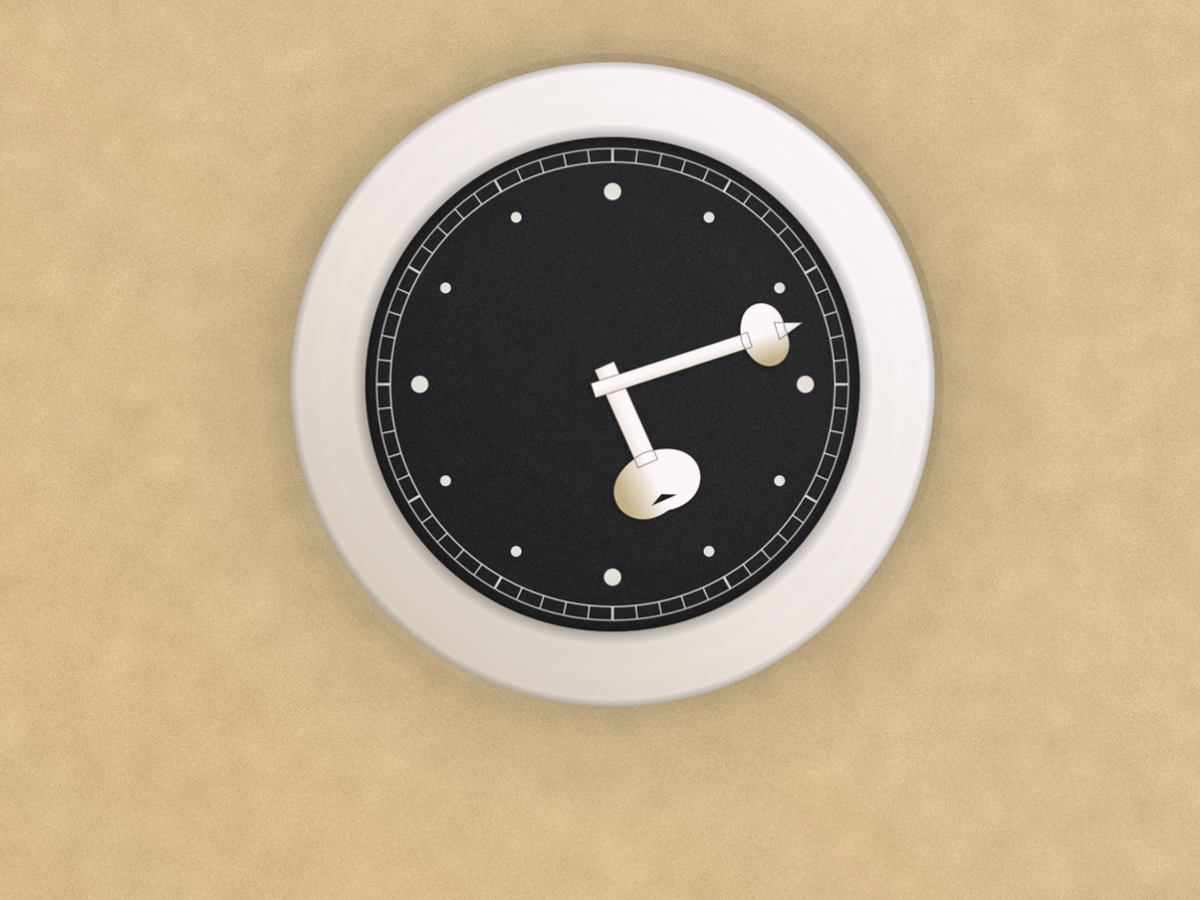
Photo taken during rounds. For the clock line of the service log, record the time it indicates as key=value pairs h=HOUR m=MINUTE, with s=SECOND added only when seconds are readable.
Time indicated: h=5 m=12
